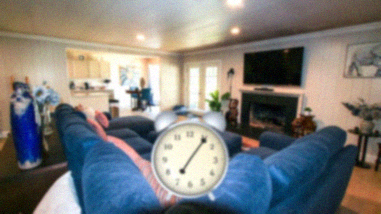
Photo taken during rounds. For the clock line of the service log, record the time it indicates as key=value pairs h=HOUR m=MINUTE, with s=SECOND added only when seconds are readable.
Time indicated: h=7 m=6
